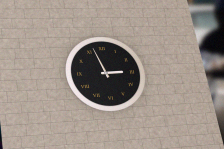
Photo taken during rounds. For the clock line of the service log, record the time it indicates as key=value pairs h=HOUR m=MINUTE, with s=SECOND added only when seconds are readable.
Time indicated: h=2 m=57
